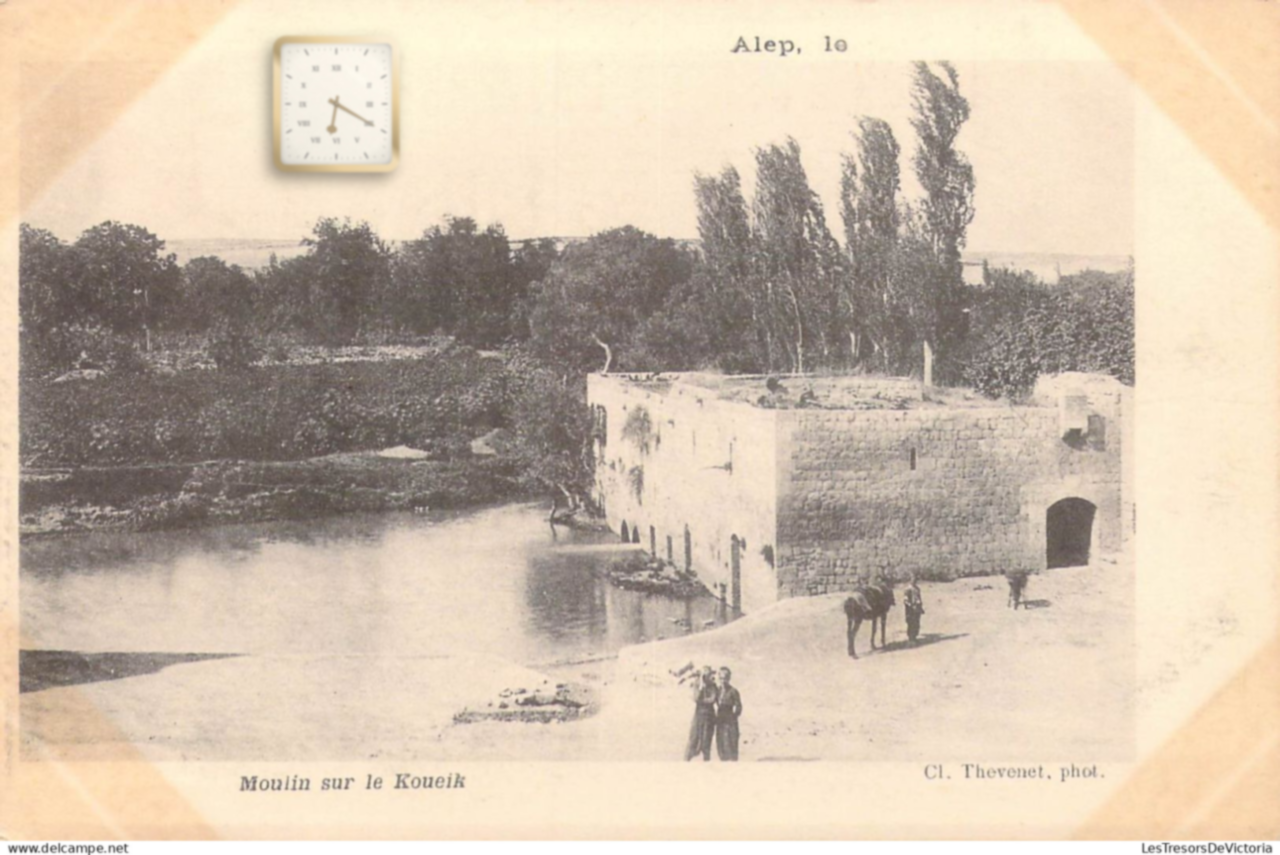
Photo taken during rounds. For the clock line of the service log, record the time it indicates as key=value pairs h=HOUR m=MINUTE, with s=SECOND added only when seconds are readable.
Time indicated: h=6 m=20
